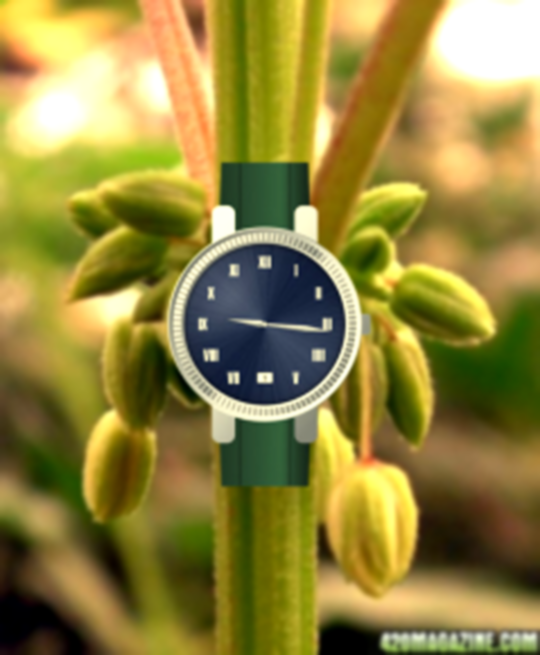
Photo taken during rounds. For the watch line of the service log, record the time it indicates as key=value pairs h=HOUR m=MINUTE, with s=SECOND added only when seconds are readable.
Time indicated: h=9 m=16
